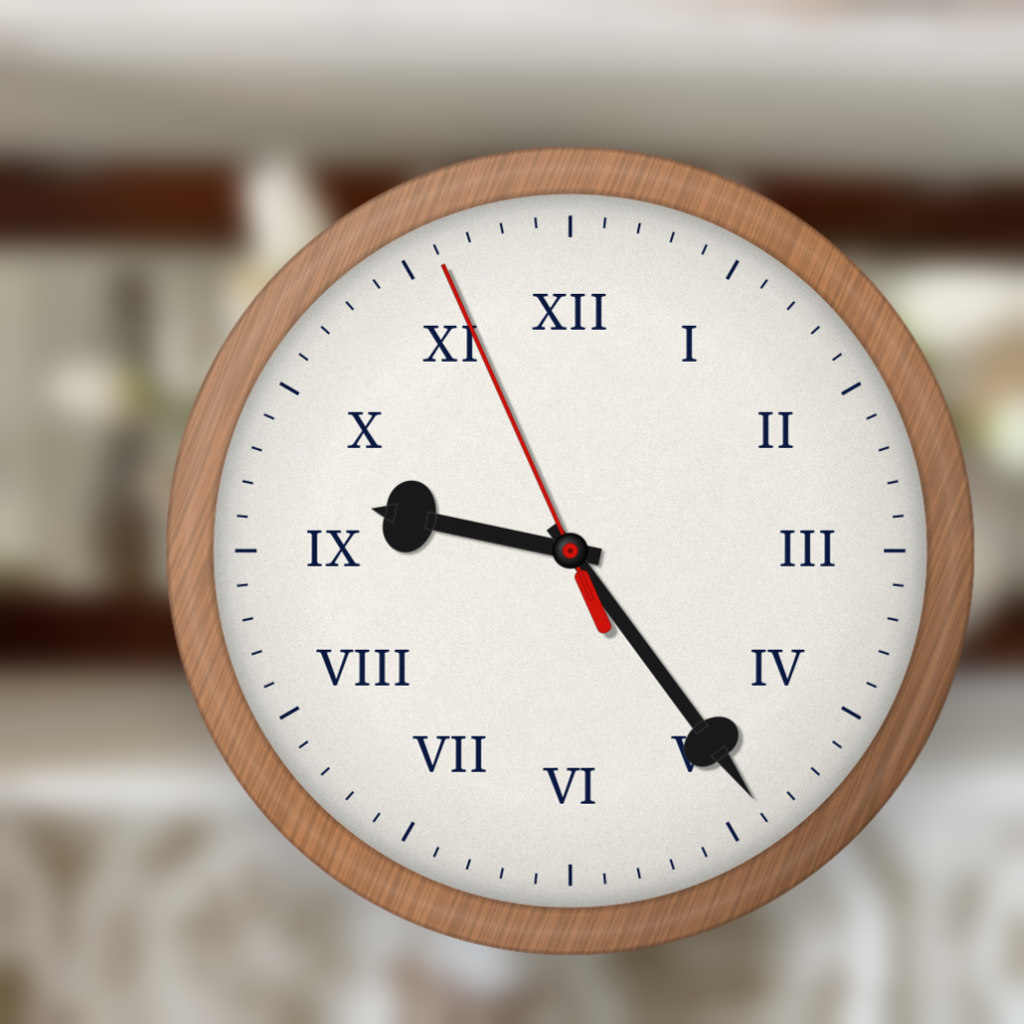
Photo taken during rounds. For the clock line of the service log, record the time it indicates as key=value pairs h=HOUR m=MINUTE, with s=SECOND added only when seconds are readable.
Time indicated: h=9 m=23 s=56
